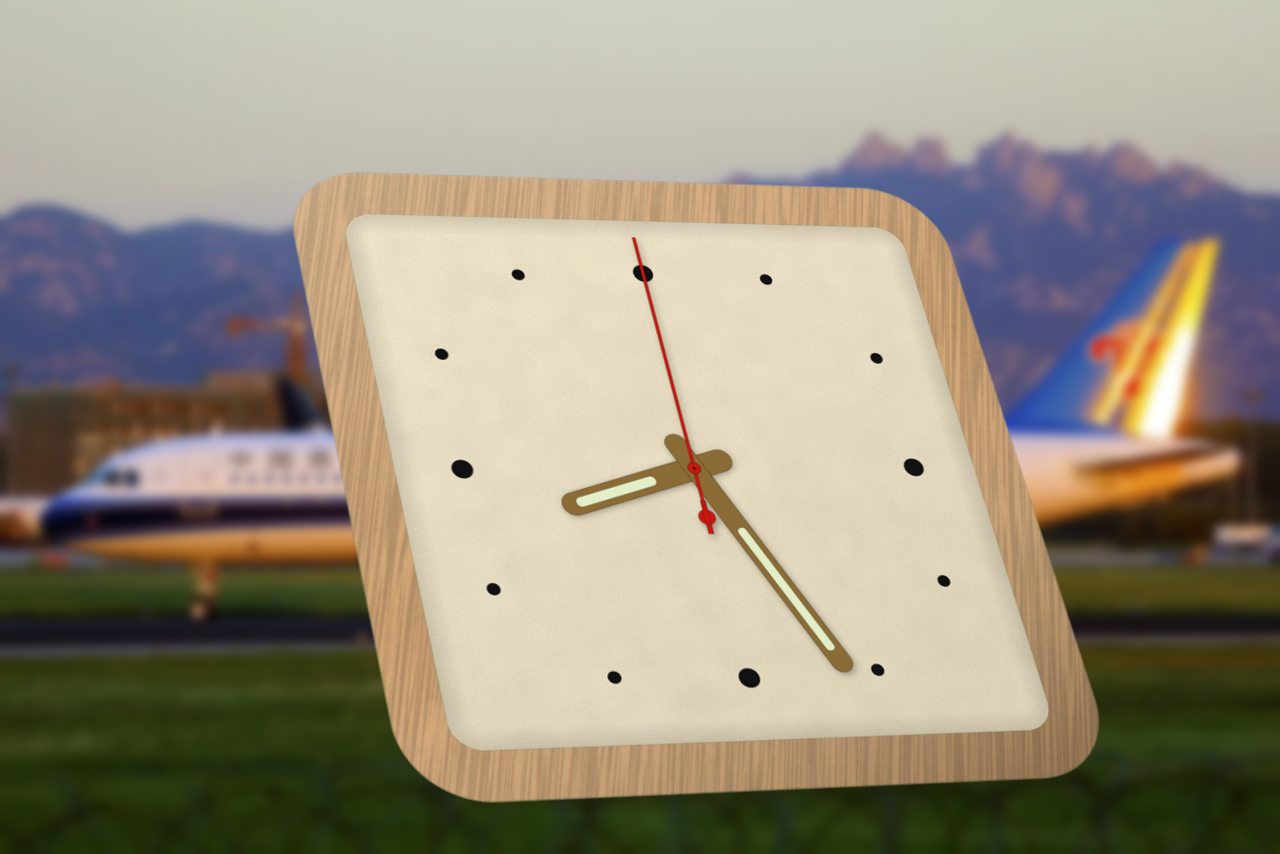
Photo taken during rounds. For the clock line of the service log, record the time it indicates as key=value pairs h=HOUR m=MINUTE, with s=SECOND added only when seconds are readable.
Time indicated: h=8 m=26 s=0
